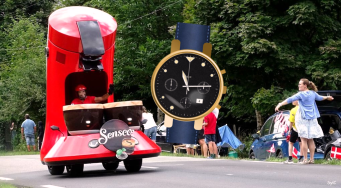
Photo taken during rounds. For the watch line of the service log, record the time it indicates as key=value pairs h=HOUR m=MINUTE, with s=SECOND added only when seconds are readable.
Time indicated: h=11 m=14
